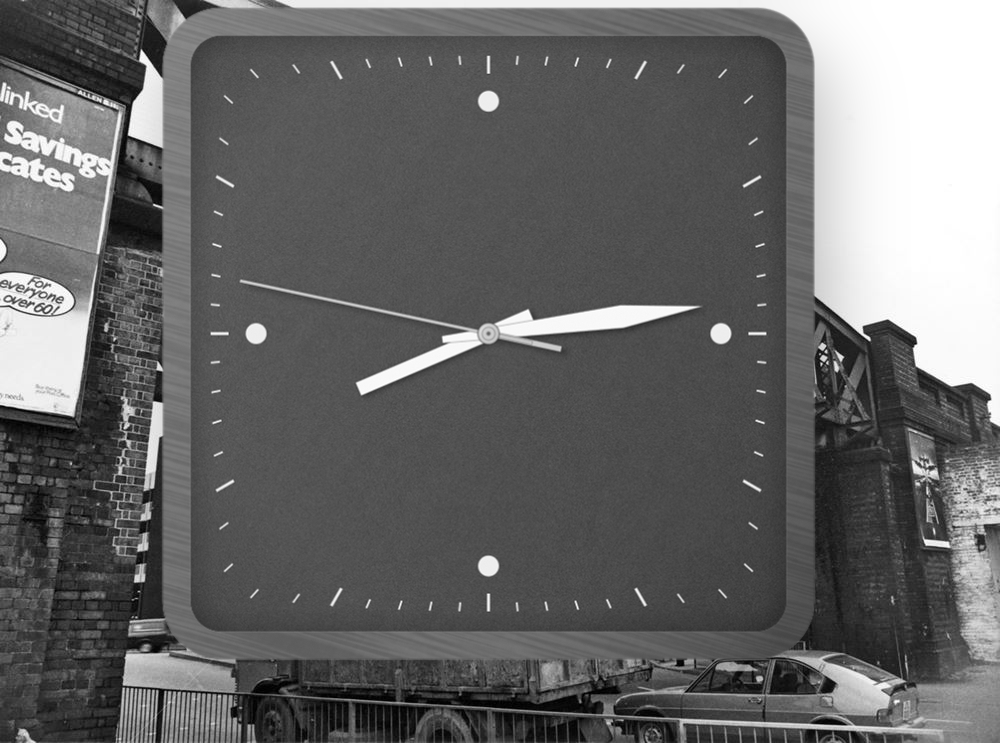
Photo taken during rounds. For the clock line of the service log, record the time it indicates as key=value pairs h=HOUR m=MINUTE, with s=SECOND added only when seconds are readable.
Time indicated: h=8 m=13 s=47
